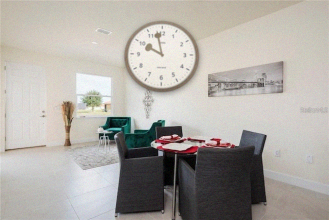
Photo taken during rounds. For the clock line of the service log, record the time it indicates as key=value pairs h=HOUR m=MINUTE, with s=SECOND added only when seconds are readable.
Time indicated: h=9 m=58
